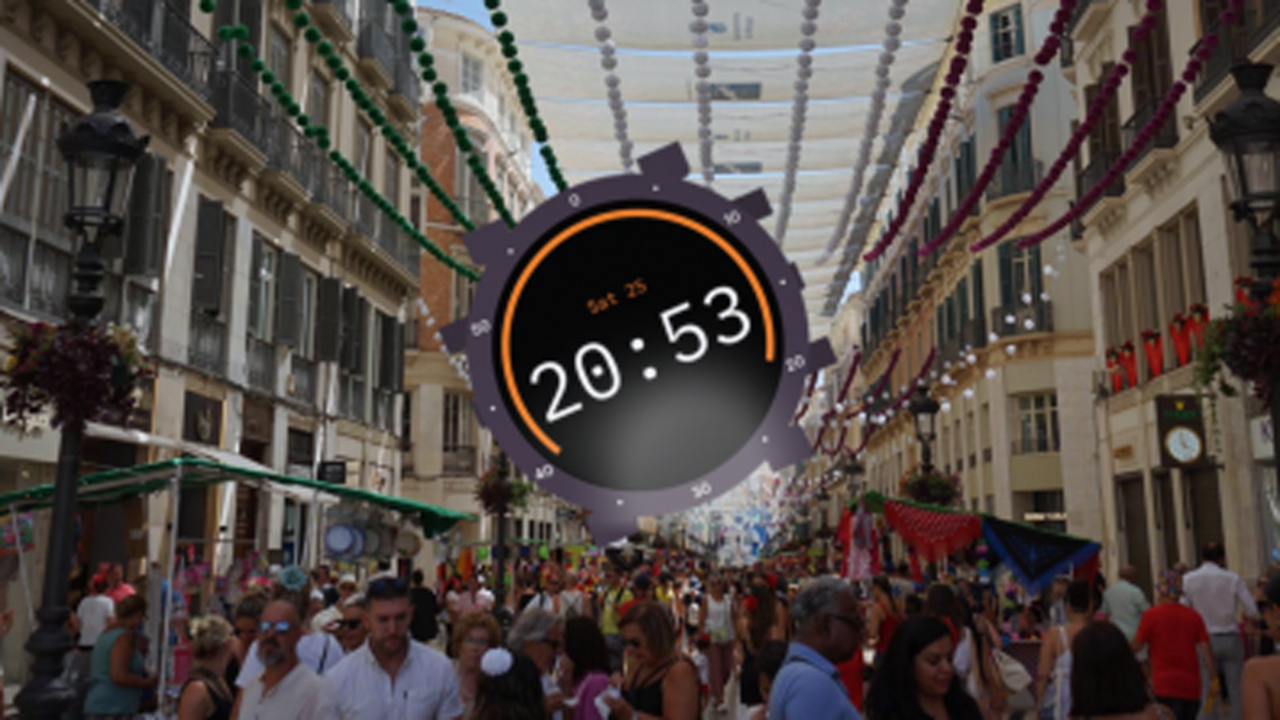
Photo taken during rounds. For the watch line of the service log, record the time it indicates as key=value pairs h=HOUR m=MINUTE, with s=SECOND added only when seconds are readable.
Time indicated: h=20 m=53
